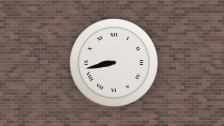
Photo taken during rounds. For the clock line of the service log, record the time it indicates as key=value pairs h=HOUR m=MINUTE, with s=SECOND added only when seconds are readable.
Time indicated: h=8 m=43
